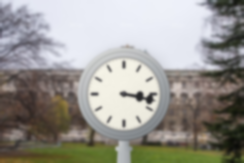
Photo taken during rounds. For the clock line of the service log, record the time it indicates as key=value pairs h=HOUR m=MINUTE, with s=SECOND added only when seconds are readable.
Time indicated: h=3 m=17
